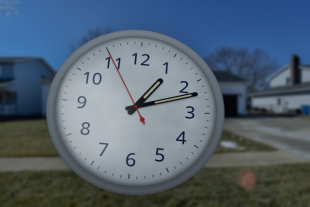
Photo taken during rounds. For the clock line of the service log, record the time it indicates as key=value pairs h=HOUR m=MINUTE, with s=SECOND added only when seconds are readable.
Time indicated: h=1 m=11 s=55
